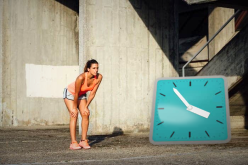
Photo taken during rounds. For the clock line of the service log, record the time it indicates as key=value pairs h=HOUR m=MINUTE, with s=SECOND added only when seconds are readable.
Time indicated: h=3 m=54
